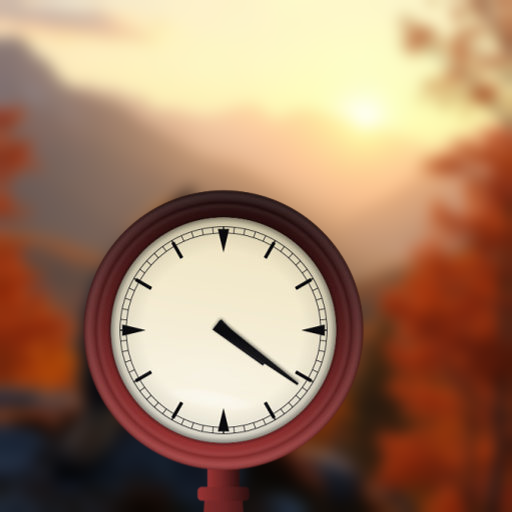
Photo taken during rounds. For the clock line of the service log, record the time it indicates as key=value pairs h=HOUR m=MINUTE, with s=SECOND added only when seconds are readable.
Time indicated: h=4 m=21
